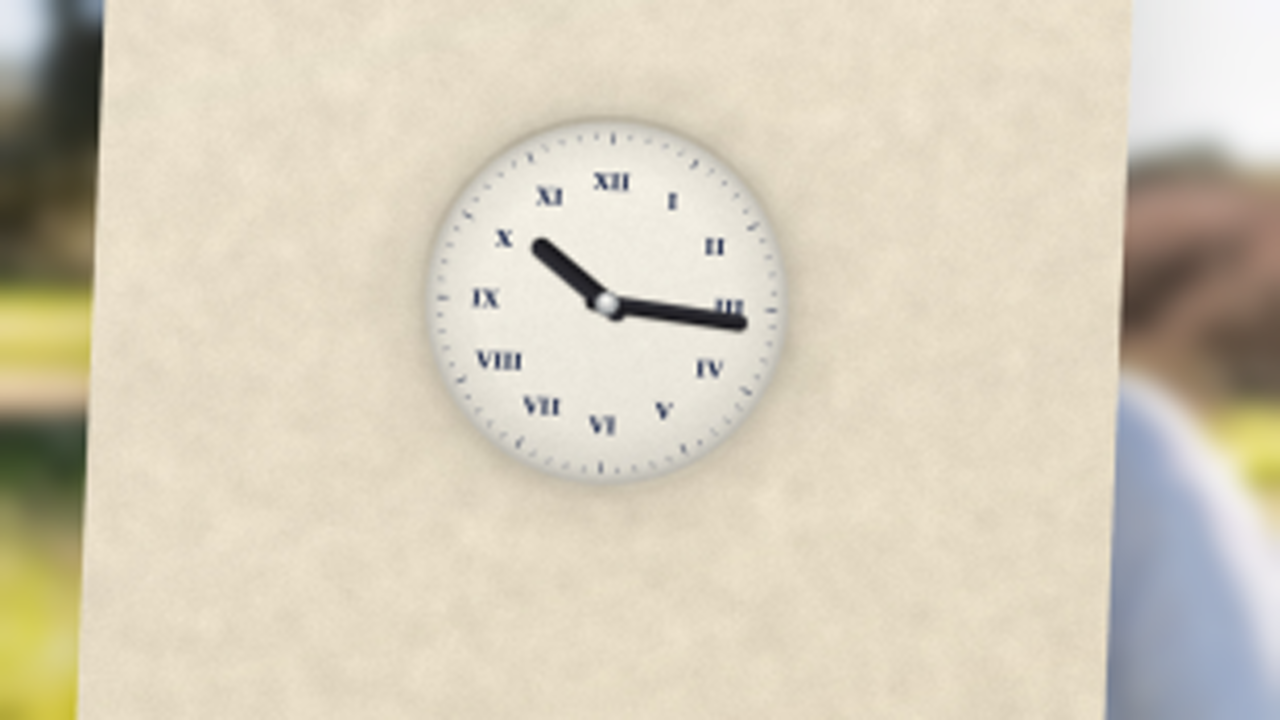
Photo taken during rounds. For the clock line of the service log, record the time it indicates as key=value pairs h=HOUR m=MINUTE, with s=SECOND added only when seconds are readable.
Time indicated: h=10 m=16
